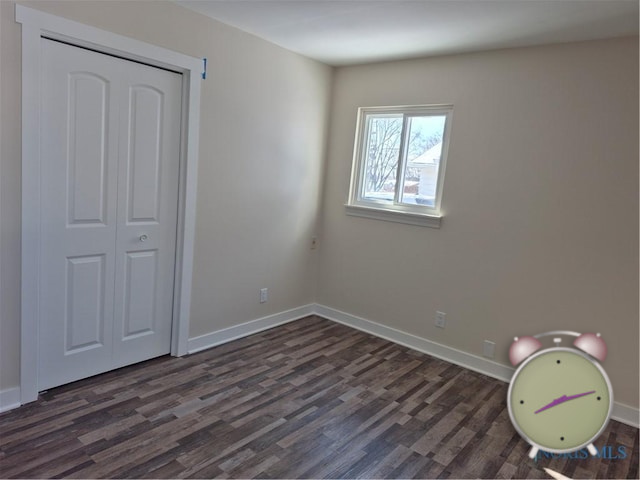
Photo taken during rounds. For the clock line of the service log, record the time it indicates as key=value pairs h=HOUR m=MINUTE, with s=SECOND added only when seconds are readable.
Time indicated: h=8 m=13
